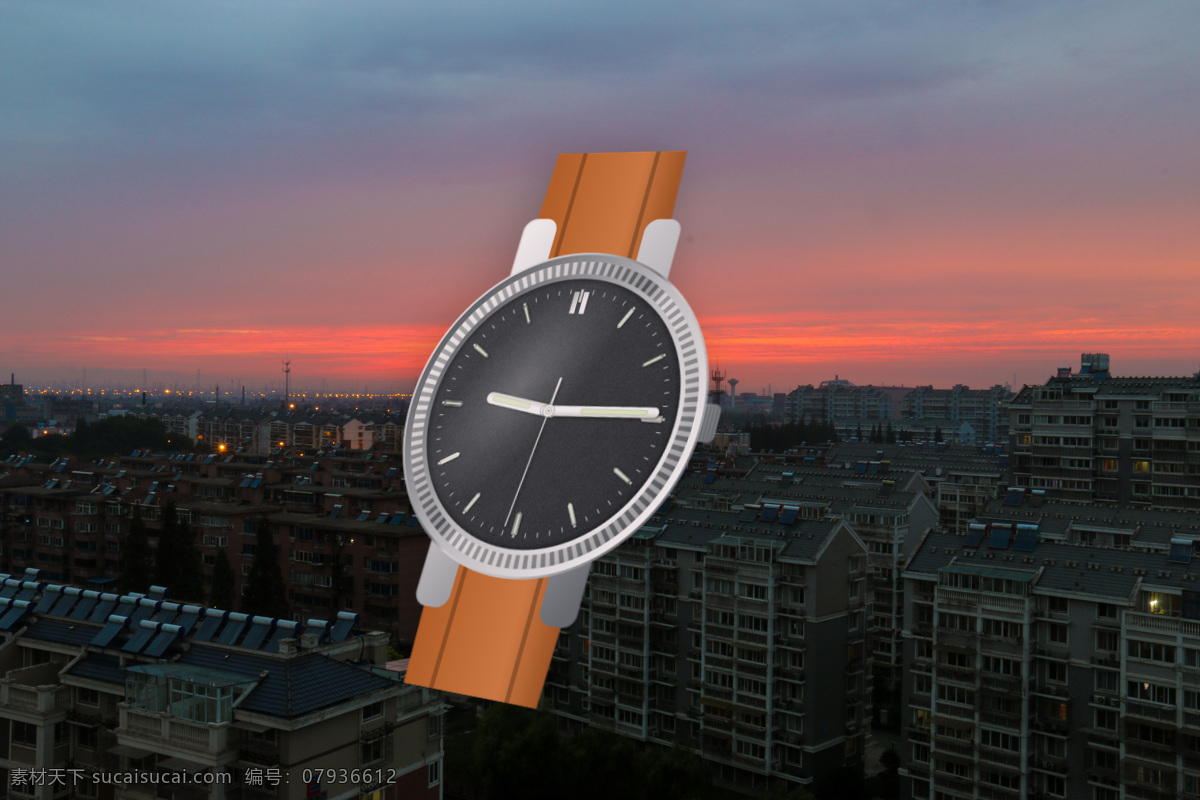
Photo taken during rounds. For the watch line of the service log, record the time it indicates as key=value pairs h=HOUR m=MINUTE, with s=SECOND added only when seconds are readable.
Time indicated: h=9 m=14 s=31
